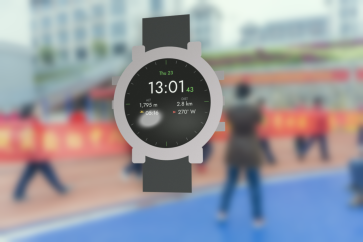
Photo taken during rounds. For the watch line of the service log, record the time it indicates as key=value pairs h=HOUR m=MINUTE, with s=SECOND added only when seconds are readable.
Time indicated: h=13 m=1
